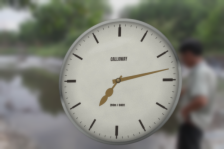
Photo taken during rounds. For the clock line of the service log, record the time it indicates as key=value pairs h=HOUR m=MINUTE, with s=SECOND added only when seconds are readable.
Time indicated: h=7 m=13
